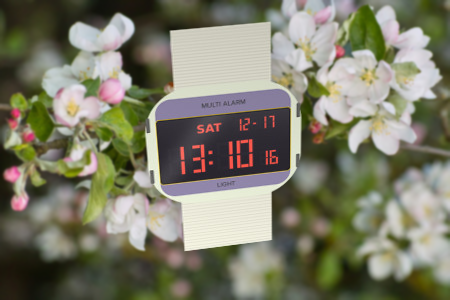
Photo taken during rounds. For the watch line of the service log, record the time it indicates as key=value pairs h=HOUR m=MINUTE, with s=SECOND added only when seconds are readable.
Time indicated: h=13 m=10 s=16
